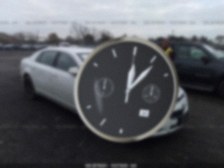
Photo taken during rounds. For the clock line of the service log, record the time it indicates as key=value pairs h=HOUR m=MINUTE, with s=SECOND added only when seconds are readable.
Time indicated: h=12 m=6
